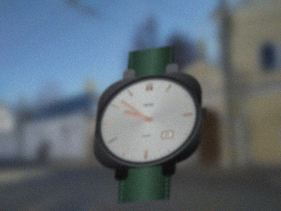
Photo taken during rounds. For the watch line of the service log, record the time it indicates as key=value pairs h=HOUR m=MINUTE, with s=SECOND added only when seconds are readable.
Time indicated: h=9 m=52
